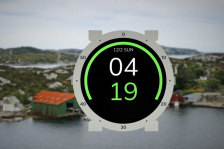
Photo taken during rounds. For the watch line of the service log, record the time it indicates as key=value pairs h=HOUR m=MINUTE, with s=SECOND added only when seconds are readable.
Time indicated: h=4 m=19
